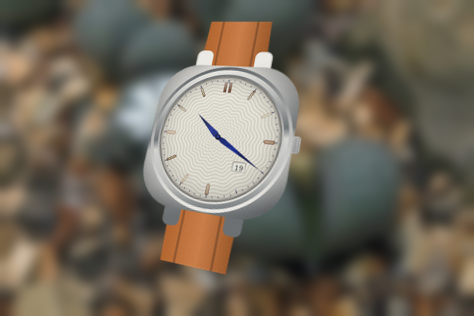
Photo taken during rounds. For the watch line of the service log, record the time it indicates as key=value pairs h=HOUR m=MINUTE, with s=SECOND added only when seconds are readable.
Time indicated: h=10 m=20
